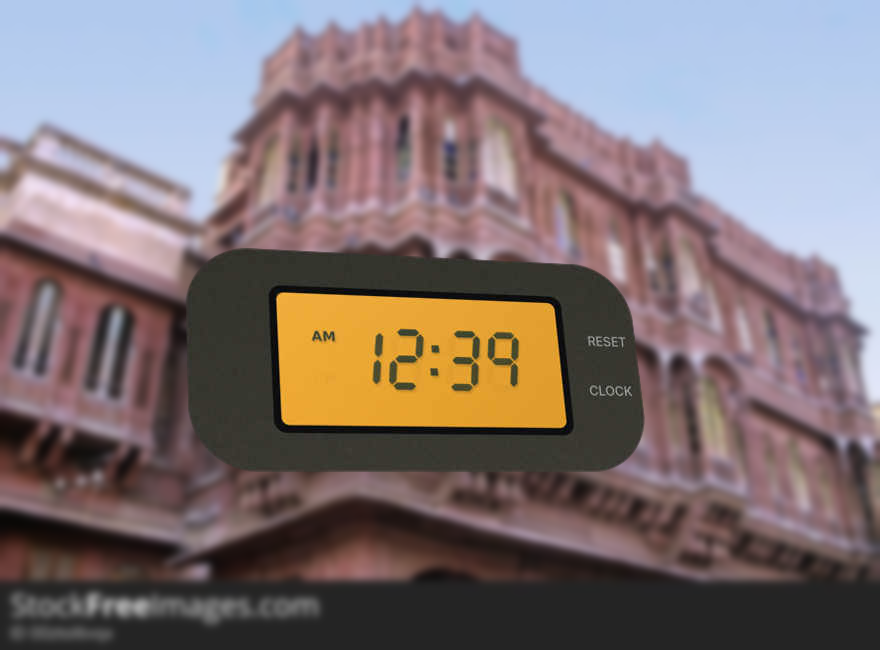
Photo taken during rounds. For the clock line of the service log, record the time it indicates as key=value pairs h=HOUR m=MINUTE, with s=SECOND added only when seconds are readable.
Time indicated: h=12 m=39
